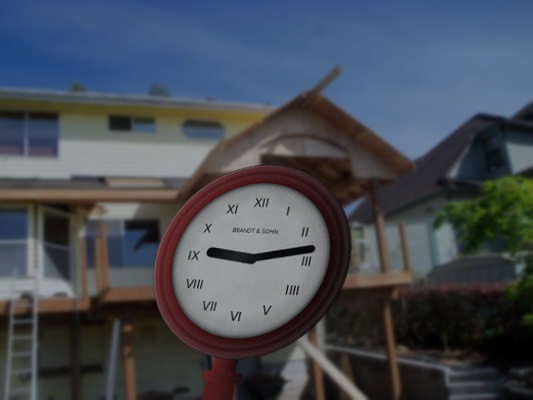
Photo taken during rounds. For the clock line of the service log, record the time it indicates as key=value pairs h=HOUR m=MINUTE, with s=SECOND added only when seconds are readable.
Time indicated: h=9 m=13
